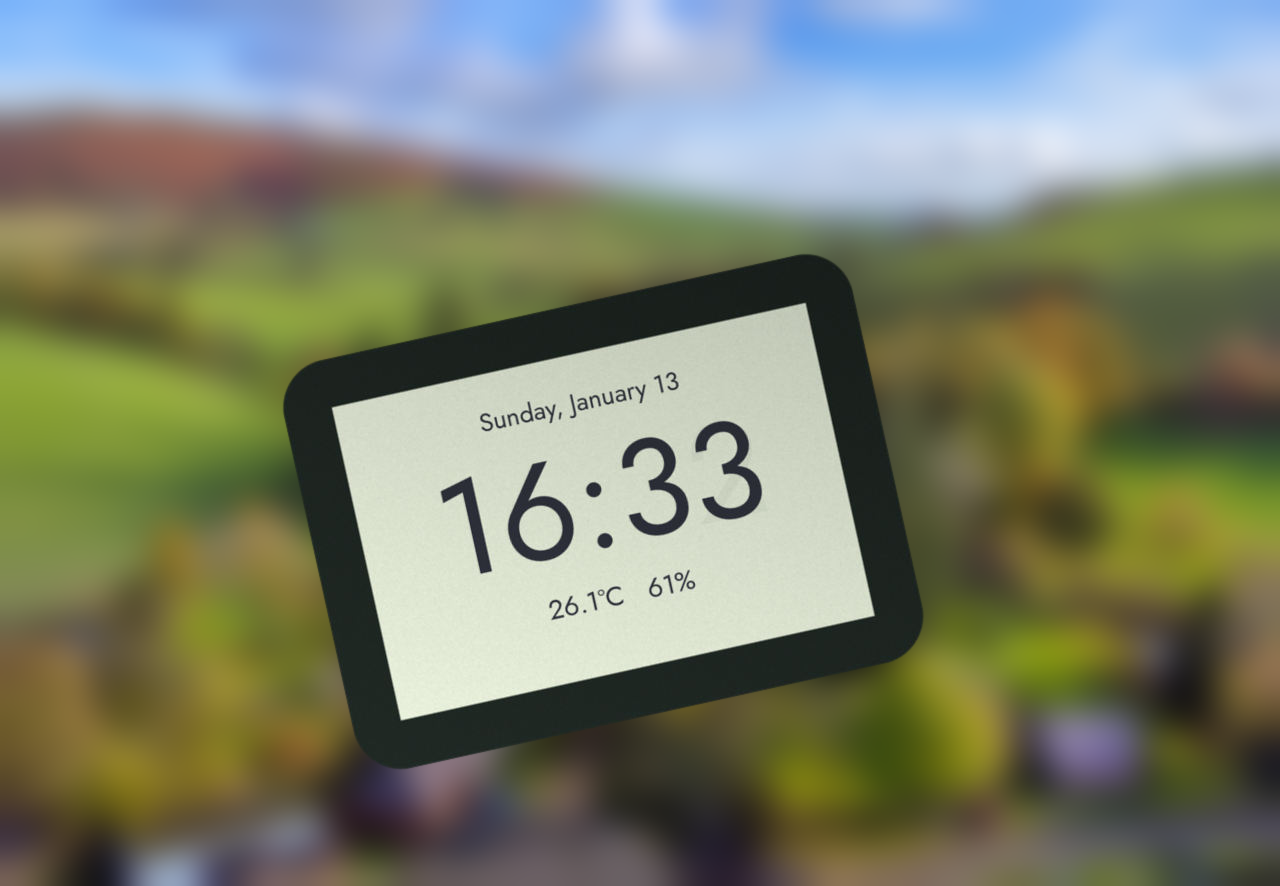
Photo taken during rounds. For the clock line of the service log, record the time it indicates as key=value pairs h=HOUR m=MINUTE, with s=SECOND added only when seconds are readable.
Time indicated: h=16 m=33
